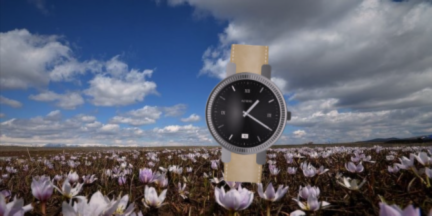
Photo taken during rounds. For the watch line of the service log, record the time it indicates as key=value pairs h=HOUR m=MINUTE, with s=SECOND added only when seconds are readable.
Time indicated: h=1 m=20
